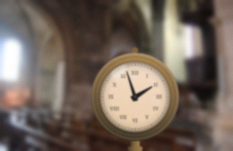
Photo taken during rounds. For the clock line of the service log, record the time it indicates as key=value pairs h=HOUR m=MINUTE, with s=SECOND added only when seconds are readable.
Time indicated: h=1 m=57
